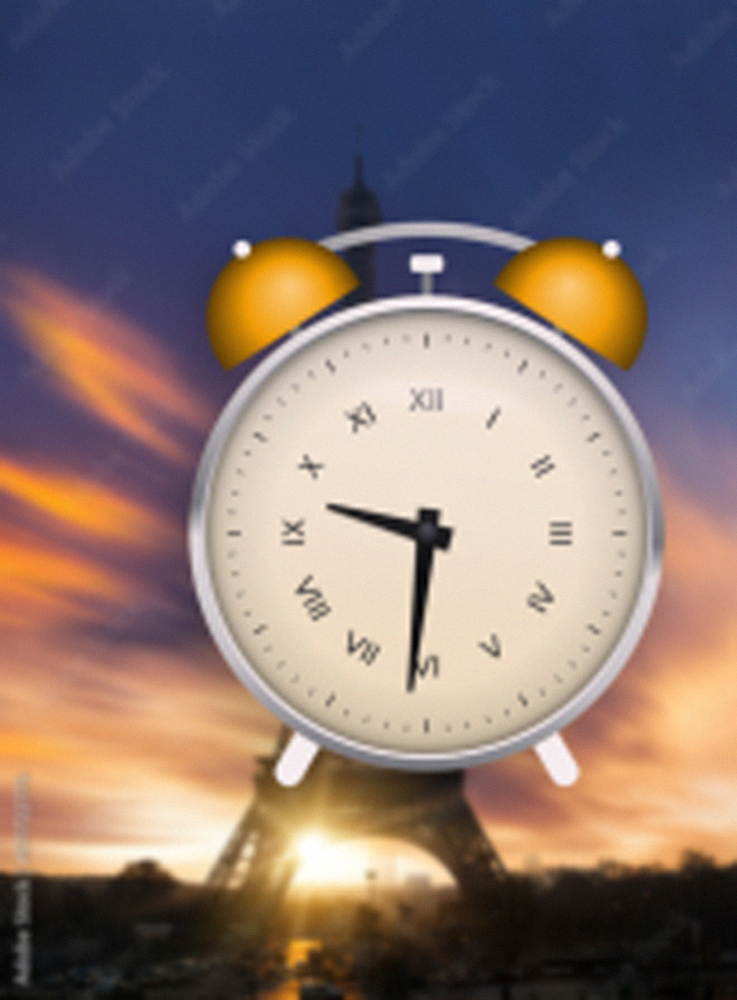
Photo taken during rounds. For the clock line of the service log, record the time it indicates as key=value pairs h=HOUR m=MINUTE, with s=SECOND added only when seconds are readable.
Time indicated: h=9 m=31
